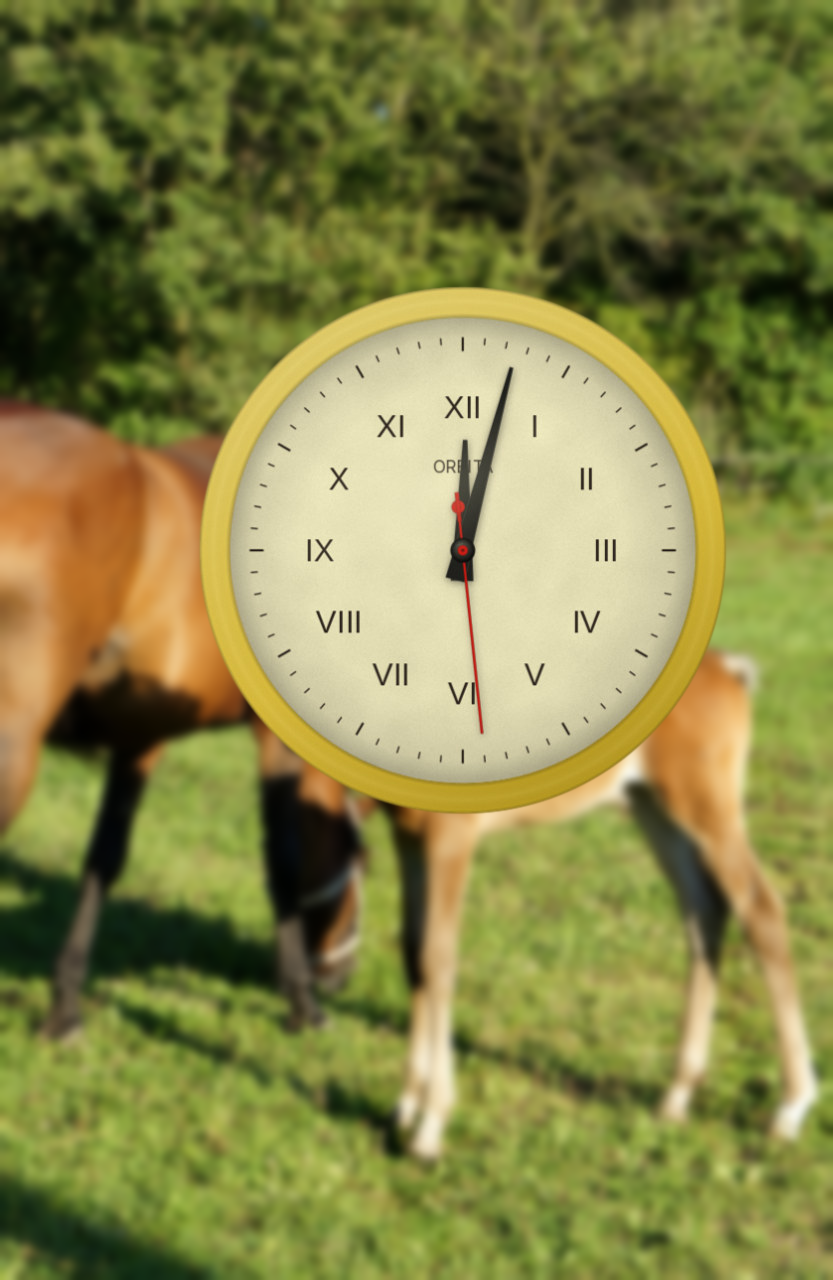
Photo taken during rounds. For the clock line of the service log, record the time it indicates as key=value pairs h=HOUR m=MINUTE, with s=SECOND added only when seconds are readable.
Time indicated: h=12 m=2 s=29
